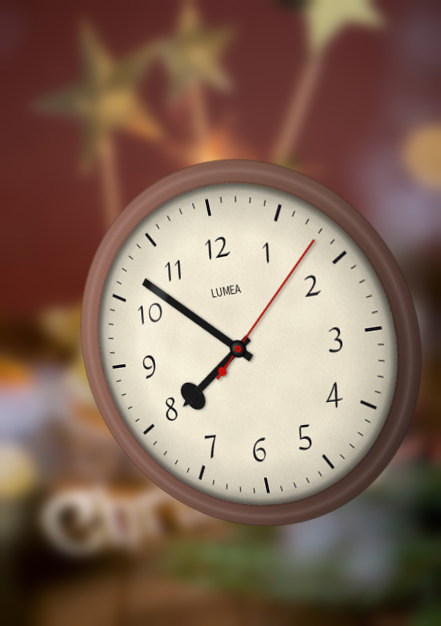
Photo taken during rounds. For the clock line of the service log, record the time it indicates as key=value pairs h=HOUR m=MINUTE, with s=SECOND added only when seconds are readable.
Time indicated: h=7 m=52 s=8
